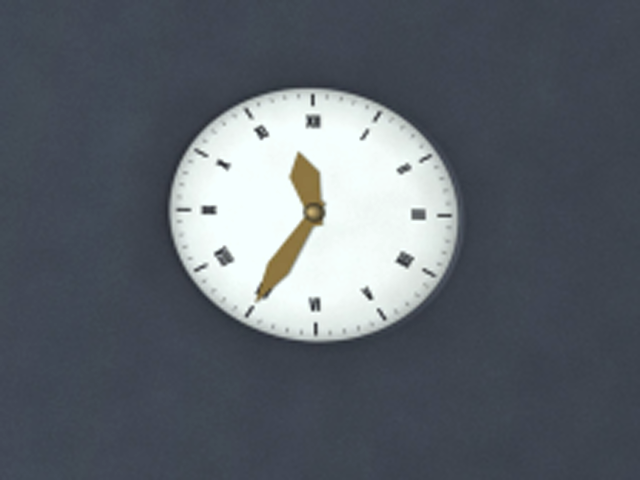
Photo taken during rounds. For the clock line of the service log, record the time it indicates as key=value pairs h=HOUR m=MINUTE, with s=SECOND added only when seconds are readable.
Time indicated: h=11 m=35
